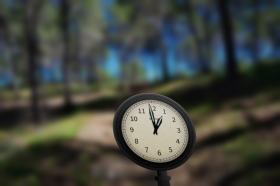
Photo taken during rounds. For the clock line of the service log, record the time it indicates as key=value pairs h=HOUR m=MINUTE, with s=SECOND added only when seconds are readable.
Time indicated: h=12 m=59
